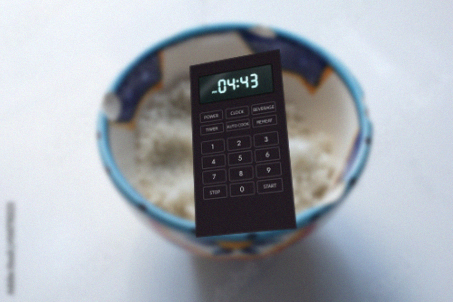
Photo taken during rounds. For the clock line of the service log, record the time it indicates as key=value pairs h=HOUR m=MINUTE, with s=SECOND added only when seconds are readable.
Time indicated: h=4 m=43
